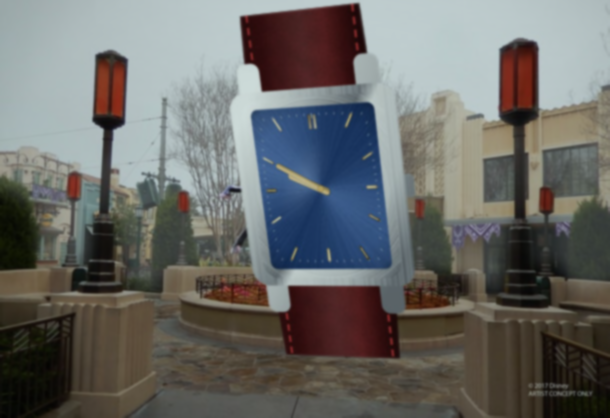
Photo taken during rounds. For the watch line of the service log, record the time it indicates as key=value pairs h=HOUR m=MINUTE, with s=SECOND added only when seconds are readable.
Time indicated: h=9 m=50
